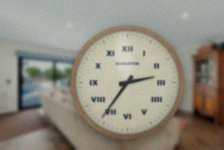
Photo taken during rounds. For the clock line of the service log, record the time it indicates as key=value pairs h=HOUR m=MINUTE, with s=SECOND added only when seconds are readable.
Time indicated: h=2 m=36
